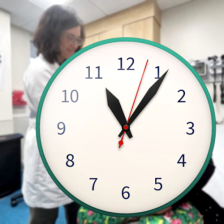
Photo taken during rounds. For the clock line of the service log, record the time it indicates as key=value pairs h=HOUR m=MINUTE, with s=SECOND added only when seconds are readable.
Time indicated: h=11 m=6 s=3
